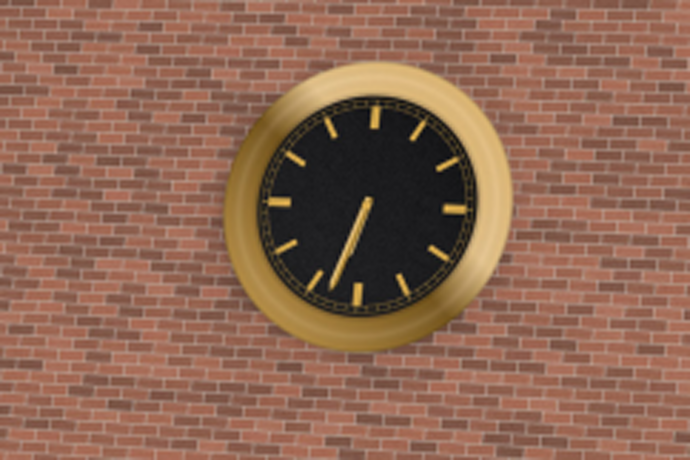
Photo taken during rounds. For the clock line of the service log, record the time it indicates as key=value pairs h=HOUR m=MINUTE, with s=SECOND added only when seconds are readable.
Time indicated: h=6 m=33
